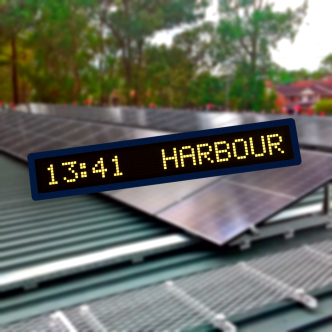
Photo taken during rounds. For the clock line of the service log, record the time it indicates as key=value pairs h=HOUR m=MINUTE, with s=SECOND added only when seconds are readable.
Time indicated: h=13 m=41
